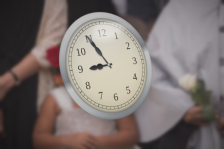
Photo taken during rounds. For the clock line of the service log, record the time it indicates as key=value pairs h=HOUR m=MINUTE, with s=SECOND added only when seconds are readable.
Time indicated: h=8 m=55
